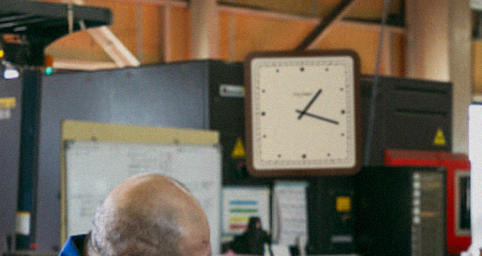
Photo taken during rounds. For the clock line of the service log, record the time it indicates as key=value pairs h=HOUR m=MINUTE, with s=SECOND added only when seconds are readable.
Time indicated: h=1 m=18
